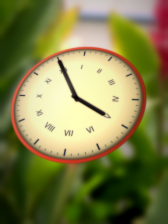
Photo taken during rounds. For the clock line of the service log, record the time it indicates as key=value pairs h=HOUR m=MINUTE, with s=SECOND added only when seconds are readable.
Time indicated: h=5 m=0
